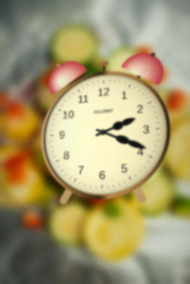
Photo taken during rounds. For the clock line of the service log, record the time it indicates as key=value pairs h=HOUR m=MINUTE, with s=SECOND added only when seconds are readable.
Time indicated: h=2 m=19
